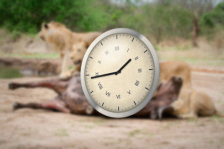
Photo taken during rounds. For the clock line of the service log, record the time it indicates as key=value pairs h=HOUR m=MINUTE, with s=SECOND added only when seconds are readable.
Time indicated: h=1 m=44
